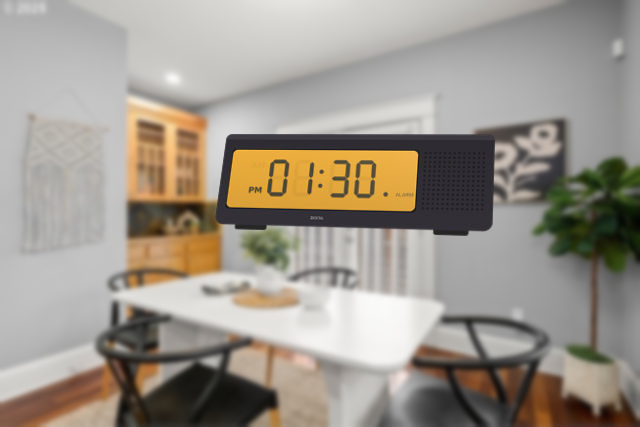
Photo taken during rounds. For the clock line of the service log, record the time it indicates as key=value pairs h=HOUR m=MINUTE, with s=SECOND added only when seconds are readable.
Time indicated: h=1 m=30
